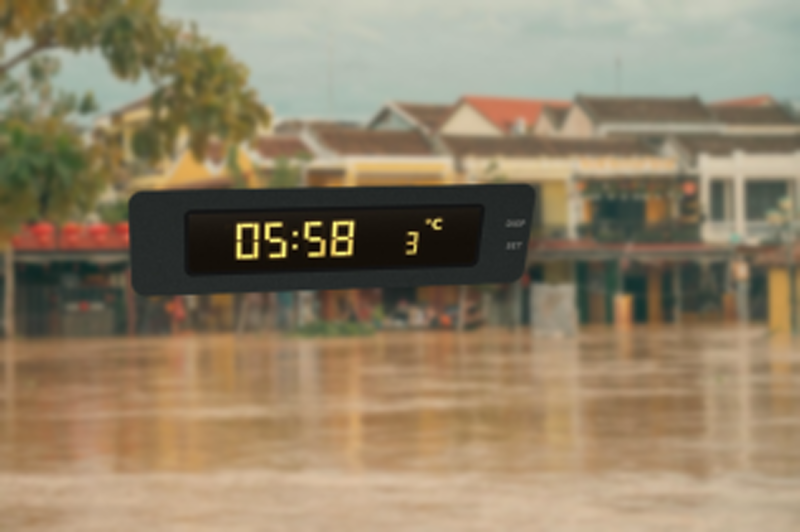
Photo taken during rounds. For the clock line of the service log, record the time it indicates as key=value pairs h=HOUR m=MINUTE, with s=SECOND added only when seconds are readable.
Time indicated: h=5 m=58
